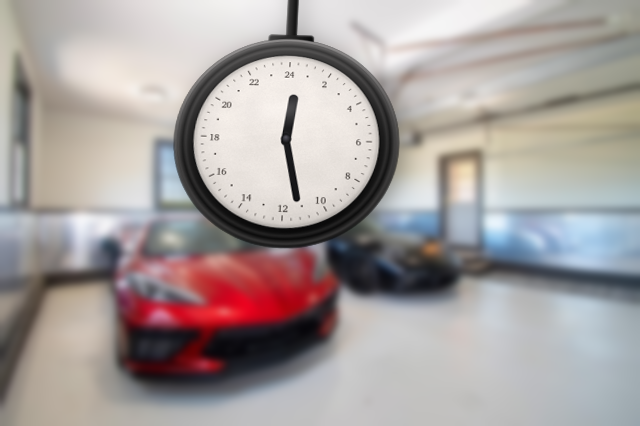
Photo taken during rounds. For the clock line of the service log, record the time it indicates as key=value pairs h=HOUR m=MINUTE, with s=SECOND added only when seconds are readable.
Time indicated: h=0 m=28
